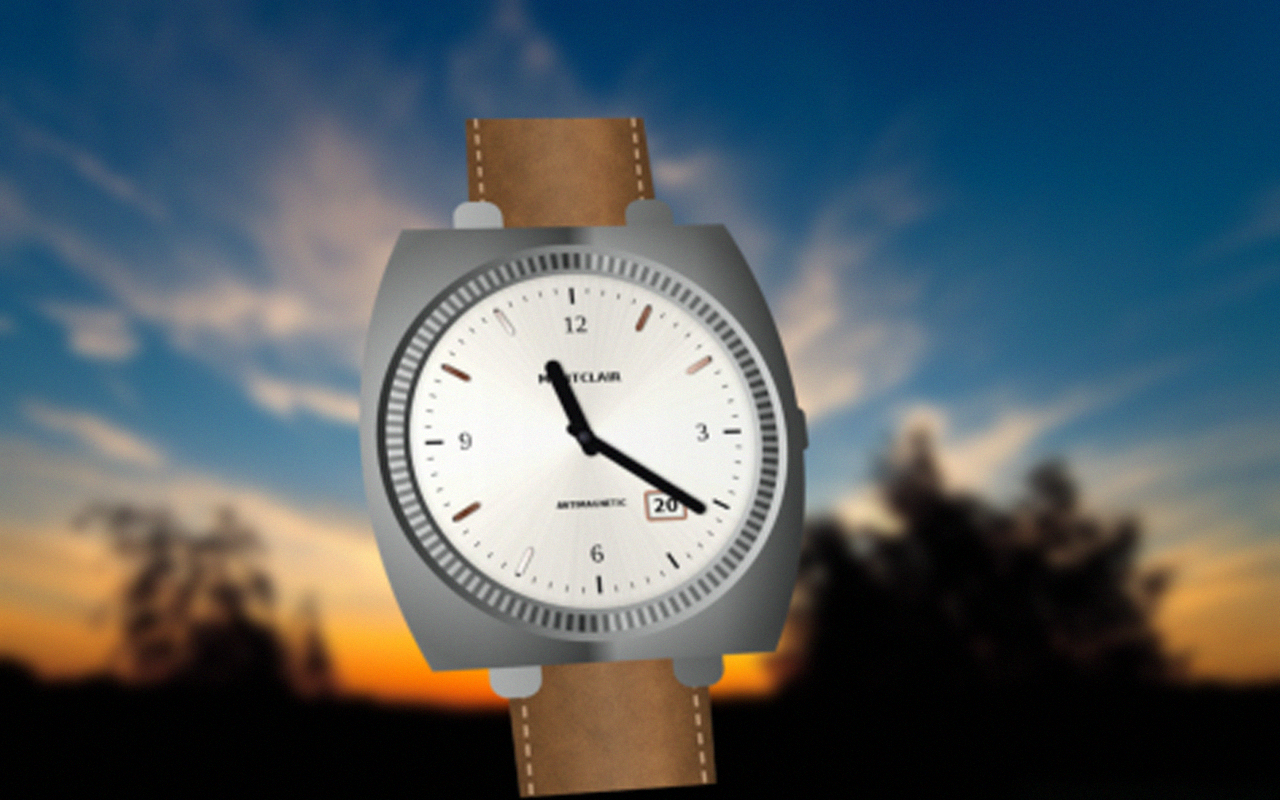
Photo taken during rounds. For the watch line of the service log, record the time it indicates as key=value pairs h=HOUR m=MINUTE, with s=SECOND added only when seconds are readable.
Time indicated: h=11 m=21
